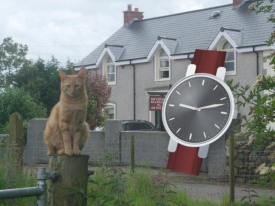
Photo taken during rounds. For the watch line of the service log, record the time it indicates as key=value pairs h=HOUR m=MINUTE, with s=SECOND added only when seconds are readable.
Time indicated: h=9 m=12
